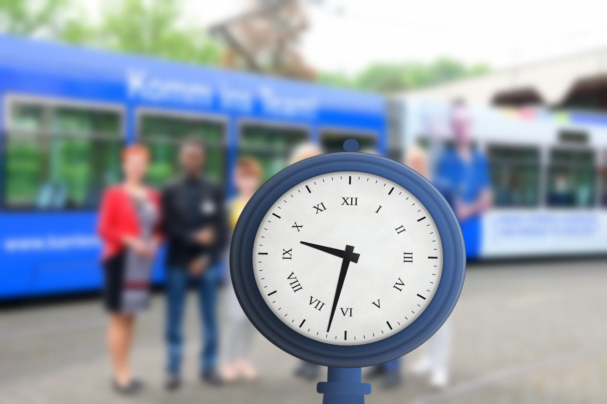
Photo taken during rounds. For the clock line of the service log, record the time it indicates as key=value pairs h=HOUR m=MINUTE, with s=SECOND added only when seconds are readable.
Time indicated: h=9 m=32
